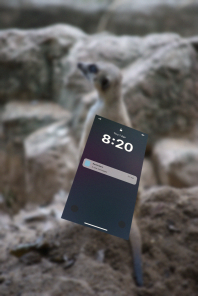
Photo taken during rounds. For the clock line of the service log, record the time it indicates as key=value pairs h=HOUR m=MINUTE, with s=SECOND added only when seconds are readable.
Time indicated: h=8 m=20
